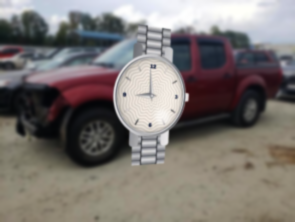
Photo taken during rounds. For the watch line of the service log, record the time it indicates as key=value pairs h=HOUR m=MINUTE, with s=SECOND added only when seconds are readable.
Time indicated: h=8 m=59
